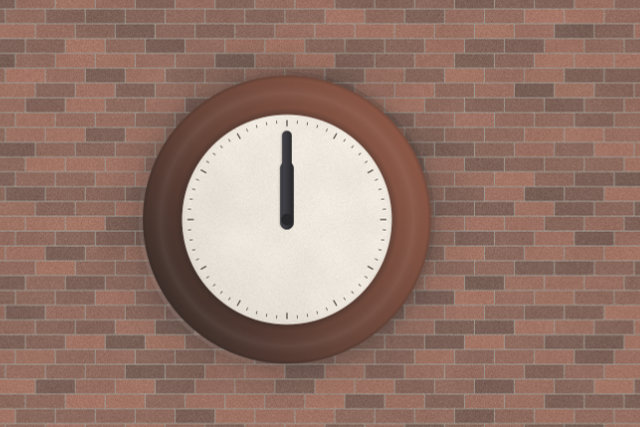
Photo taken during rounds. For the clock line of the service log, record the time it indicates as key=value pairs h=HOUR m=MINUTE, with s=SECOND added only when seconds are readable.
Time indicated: h=12 m=0
